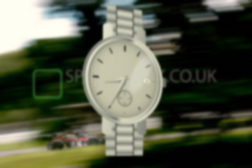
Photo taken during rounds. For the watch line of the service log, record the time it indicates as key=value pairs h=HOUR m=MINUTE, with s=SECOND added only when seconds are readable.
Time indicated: h=8 m=35
